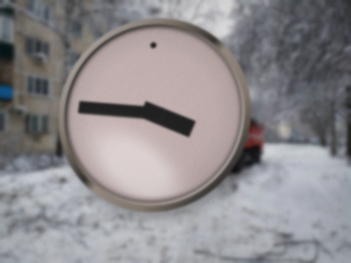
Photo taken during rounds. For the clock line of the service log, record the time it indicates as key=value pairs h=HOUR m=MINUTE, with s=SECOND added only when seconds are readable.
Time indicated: h=3 m=46
